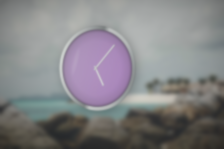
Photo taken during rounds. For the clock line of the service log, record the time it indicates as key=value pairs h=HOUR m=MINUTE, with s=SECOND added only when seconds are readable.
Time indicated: h=5 m=7
